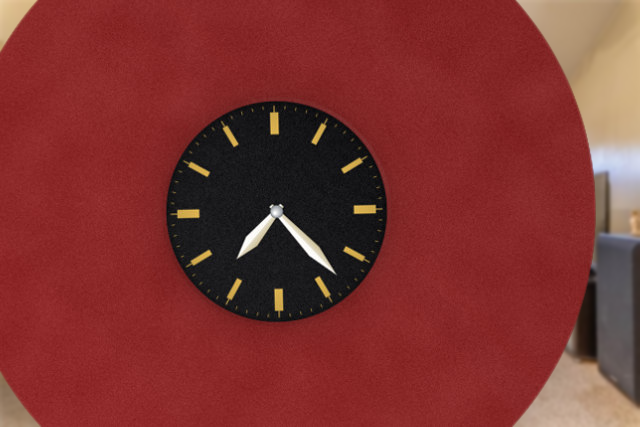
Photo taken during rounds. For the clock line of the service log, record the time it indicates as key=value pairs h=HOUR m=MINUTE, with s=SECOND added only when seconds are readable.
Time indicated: h=7 m=23
